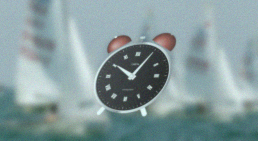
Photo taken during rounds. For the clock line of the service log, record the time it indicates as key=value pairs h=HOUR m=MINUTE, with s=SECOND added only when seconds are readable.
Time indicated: h=10 m=5
